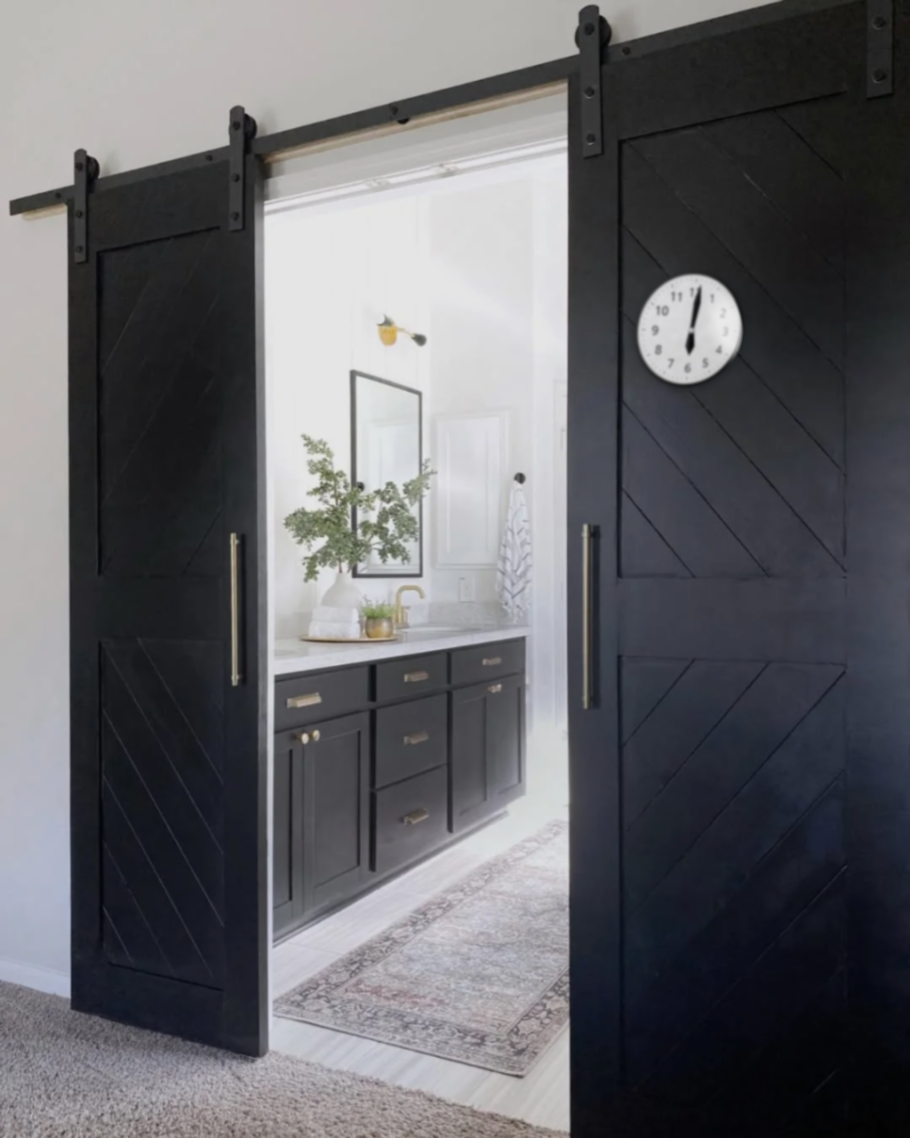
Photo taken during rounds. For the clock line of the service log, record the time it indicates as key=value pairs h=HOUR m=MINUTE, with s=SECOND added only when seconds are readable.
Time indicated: h=6 m=1
